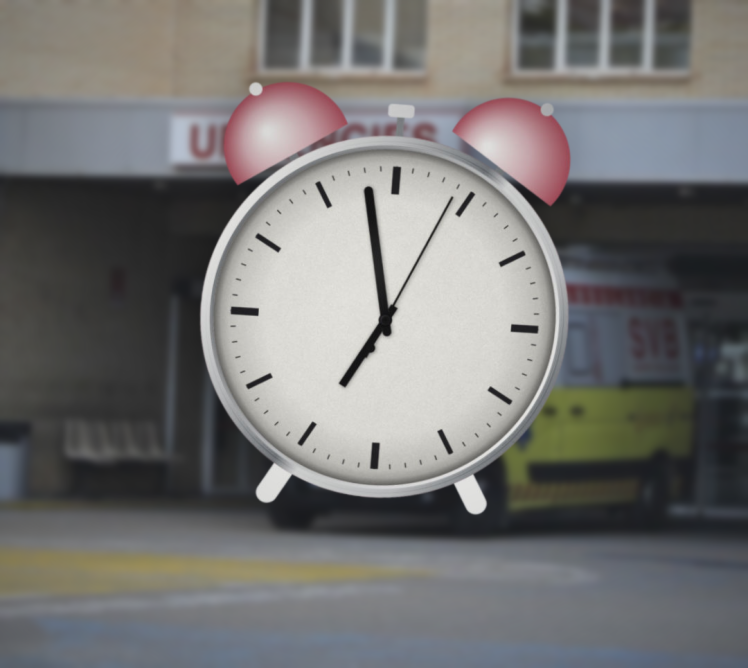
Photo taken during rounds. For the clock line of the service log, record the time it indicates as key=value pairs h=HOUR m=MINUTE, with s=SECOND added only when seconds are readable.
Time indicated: h=6 m=58 s=4
